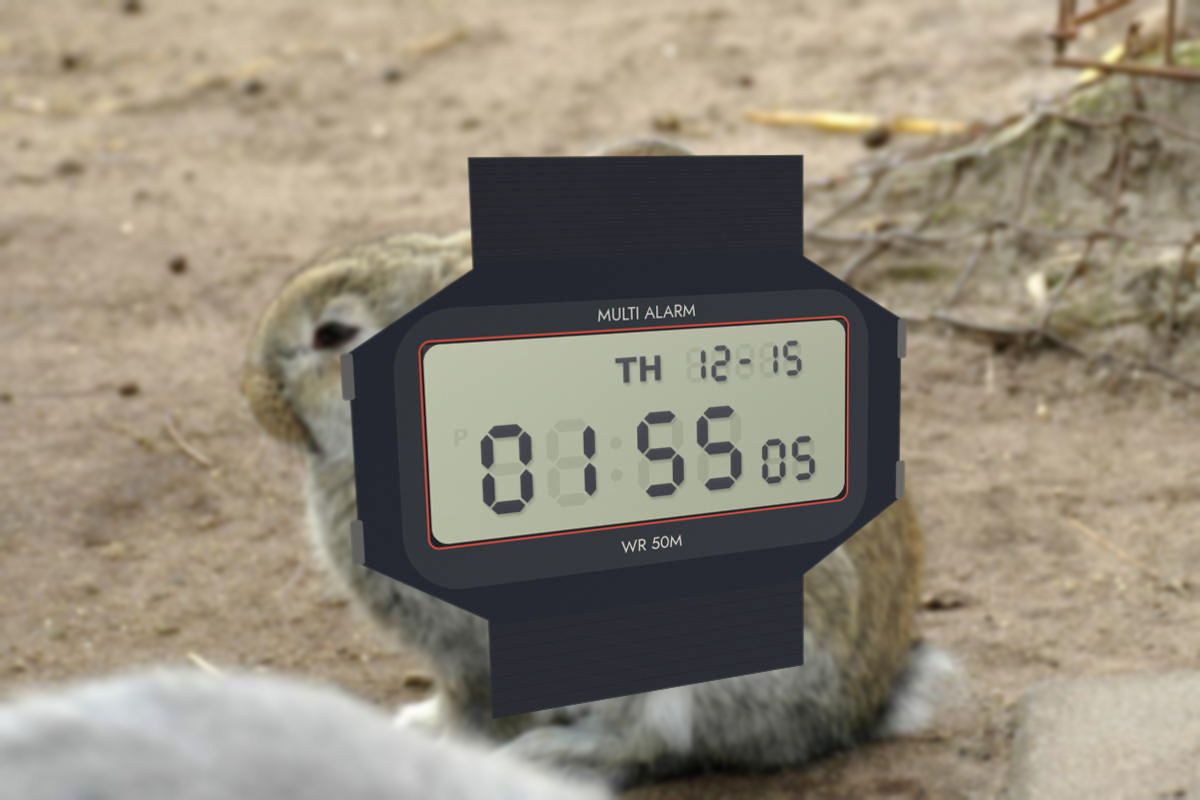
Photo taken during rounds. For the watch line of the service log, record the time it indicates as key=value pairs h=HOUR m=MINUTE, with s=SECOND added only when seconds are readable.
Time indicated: h=1 m=55 s=5
